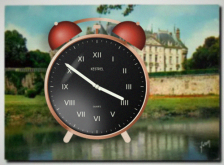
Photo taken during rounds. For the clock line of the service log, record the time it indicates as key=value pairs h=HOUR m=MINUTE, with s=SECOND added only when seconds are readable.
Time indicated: h=3 m=51
